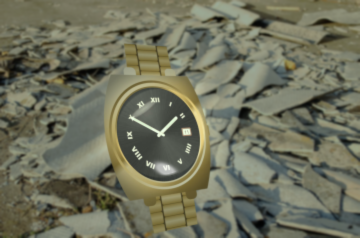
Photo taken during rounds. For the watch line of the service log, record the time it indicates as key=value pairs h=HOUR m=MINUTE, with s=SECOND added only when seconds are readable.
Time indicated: h=1 m=50
